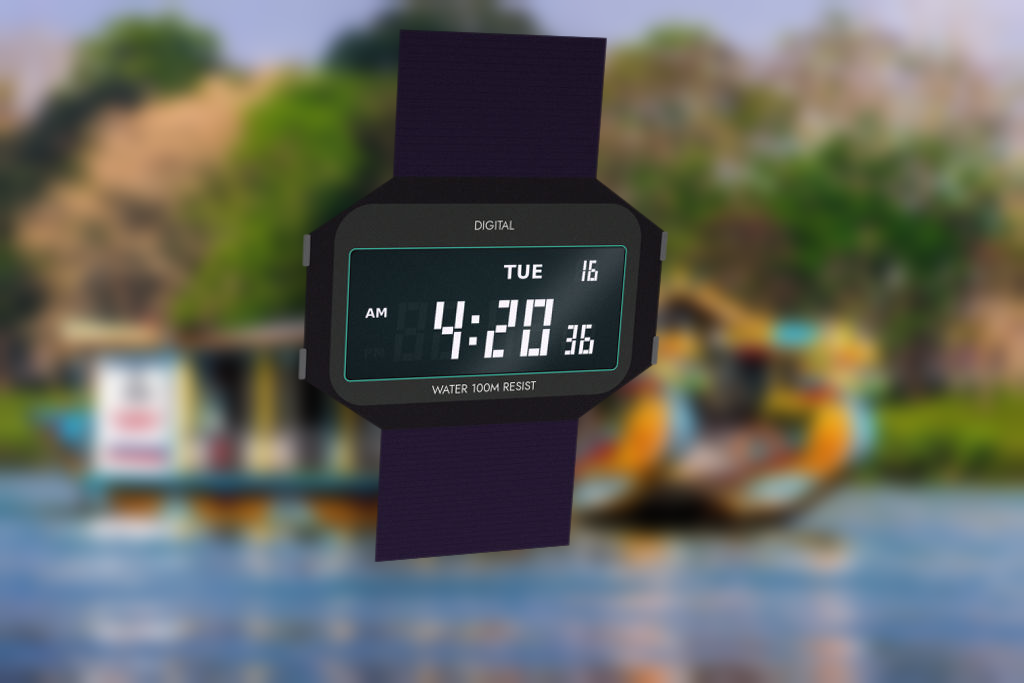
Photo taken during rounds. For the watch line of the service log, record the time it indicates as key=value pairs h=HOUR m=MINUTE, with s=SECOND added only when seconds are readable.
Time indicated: h=4 m=20 s=36
